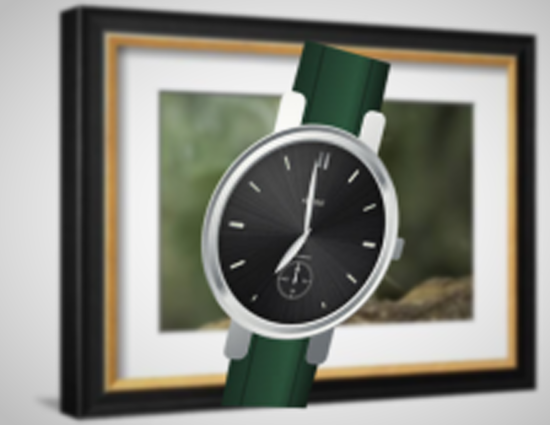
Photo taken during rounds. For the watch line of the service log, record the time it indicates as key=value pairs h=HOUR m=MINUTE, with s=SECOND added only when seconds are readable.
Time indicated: h=6 m=59
